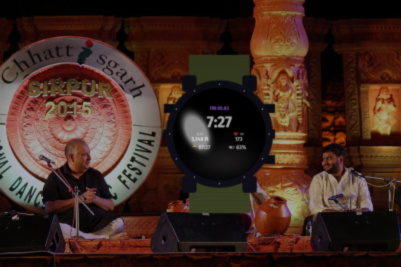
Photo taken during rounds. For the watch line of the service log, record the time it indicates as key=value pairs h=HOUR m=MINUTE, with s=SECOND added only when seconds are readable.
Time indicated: h=7 m=27
